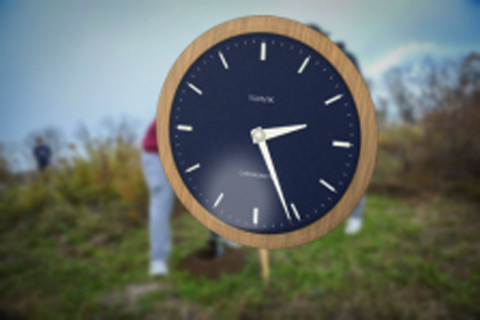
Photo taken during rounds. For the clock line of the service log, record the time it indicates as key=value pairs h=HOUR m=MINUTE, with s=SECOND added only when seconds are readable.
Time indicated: h=2 m=26
